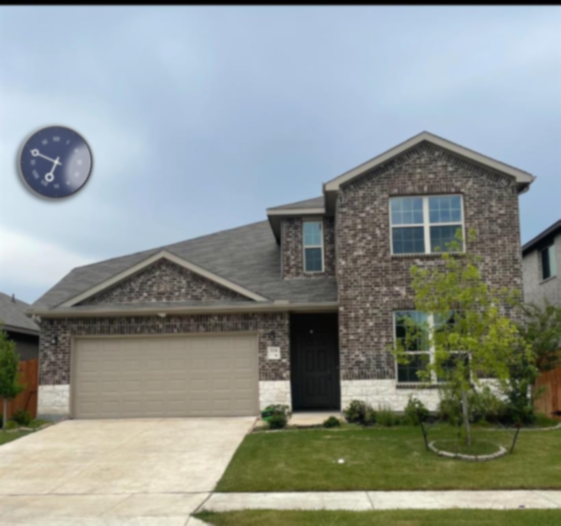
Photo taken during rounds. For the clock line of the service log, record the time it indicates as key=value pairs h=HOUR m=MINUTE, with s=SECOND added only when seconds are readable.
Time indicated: h=6 m=49
